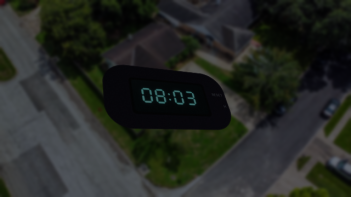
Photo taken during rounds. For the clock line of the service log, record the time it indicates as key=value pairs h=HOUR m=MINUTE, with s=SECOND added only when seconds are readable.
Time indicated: h=8 m=3
